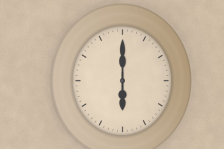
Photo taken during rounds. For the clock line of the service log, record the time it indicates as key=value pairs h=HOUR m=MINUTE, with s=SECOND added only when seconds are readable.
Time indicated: h=6 m=0
